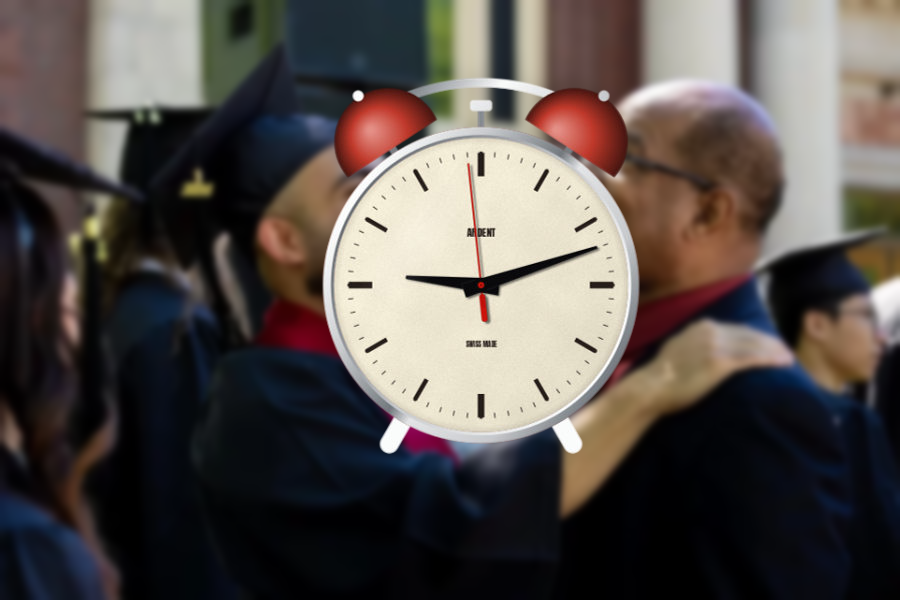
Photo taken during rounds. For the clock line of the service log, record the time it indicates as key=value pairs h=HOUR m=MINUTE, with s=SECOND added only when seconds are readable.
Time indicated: h=9 m=11 s=59
